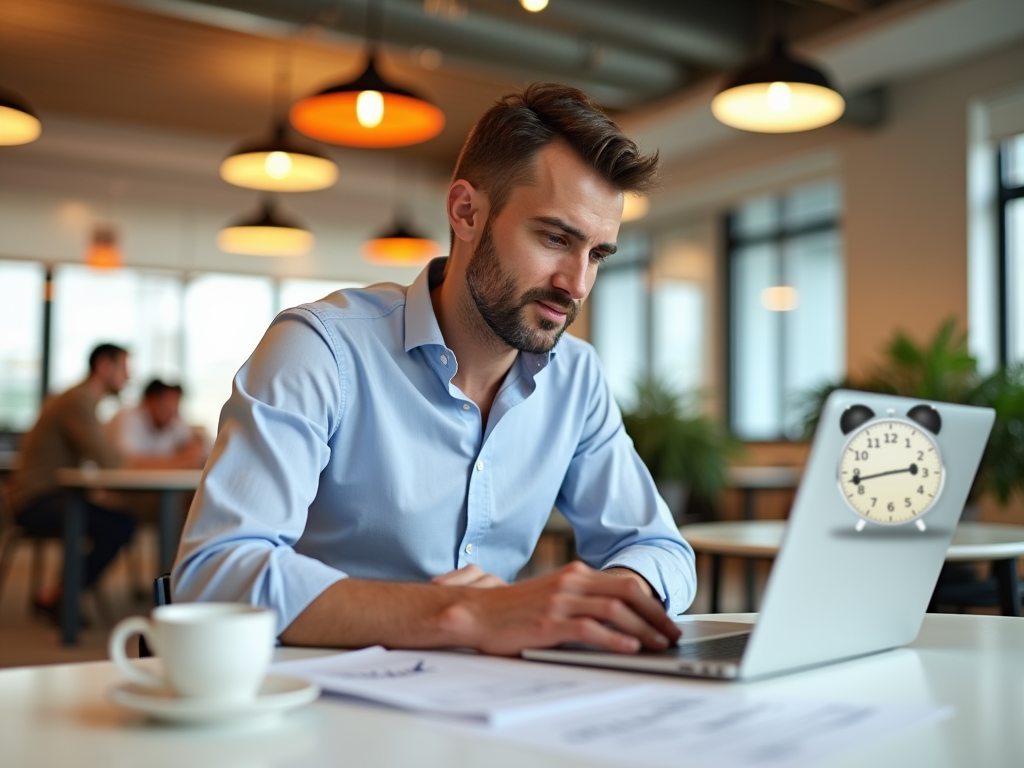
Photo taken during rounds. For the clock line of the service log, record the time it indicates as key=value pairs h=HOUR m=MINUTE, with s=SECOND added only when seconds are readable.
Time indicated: h=2 m=43
